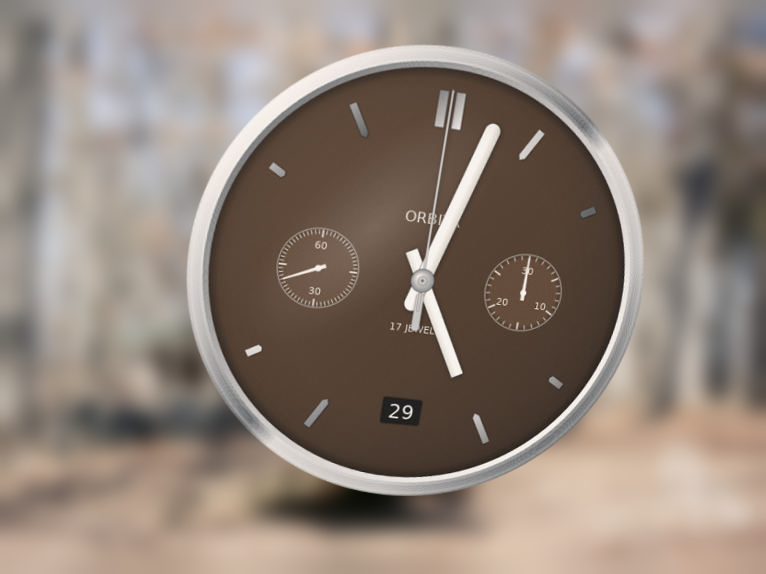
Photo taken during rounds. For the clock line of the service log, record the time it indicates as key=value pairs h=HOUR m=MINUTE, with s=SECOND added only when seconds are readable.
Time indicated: h=5 m=2 s=41
